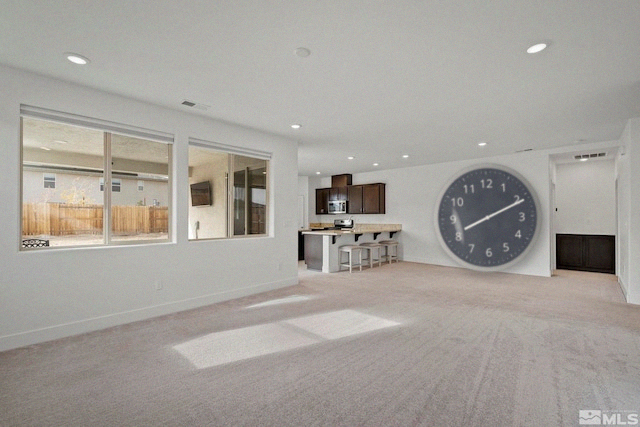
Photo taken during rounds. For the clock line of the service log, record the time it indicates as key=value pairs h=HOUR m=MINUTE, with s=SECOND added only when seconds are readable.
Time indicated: h=8 m=11
